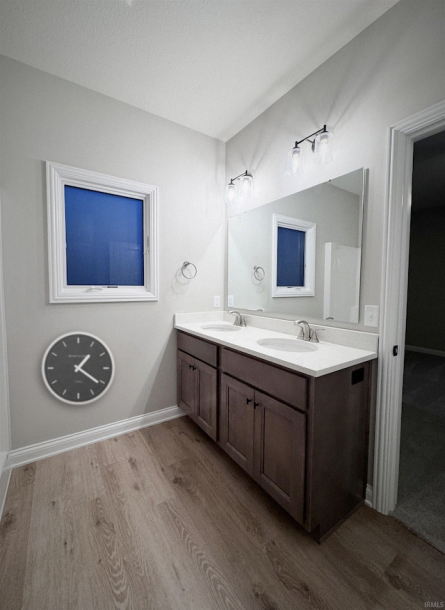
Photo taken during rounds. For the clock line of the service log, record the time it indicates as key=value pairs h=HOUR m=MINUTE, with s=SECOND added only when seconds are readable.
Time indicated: h=1 m=21
